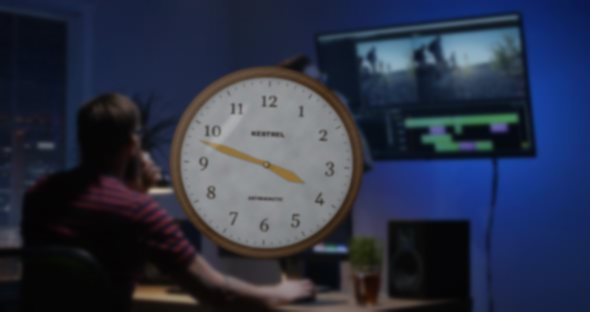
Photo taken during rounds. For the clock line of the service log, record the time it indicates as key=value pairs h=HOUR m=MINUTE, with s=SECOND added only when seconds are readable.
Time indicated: h=3 m=48
